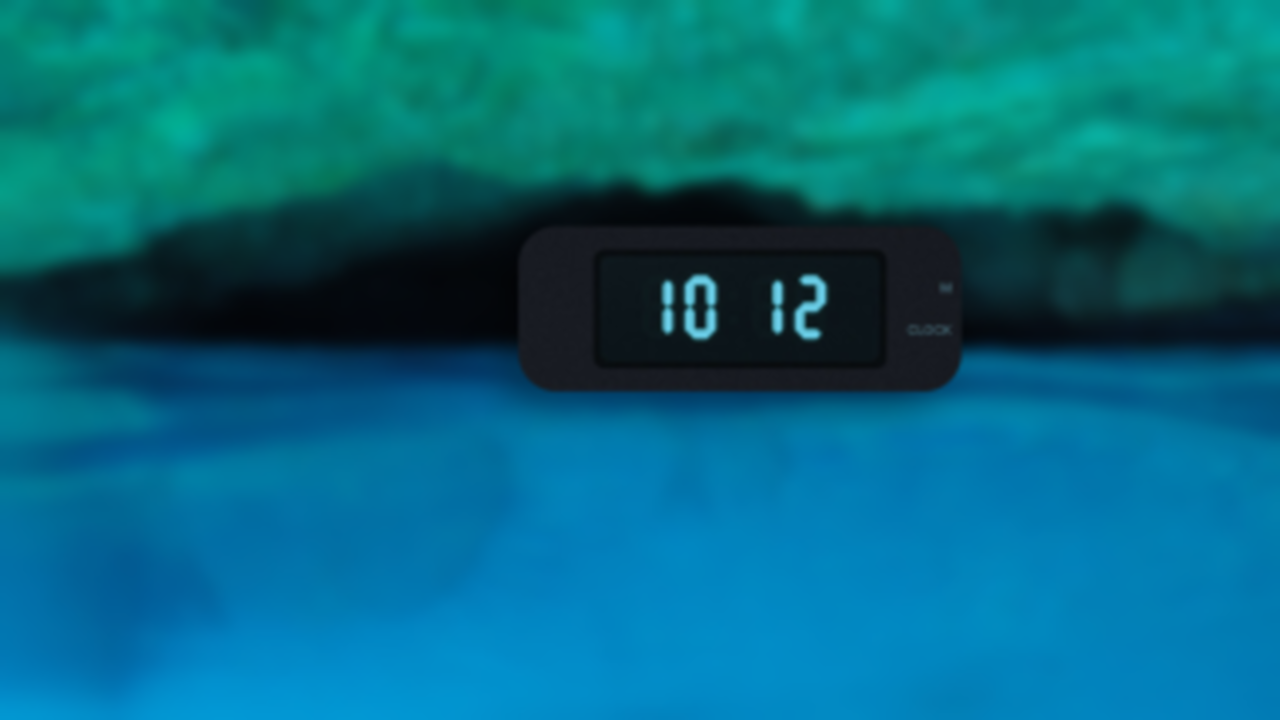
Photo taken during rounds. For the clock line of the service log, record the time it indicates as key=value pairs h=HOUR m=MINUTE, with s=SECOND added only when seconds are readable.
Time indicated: h=10 m=12
